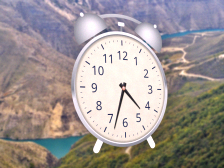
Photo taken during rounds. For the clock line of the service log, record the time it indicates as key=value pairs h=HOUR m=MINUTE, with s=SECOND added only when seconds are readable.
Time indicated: h=4 m=33
